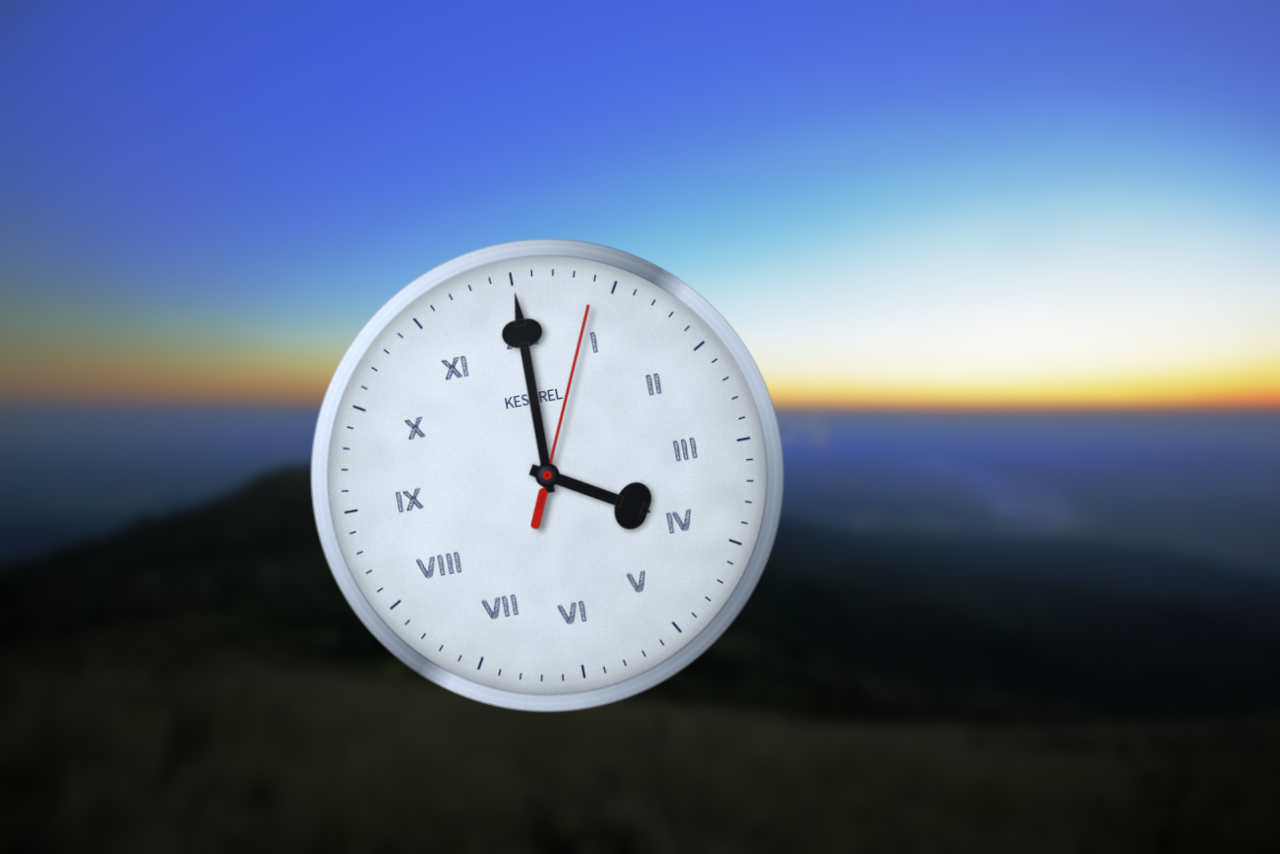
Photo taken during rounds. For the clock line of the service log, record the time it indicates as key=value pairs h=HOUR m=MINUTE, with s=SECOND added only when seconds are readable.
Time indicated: h=4 m=0 s=4
